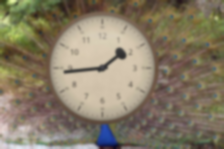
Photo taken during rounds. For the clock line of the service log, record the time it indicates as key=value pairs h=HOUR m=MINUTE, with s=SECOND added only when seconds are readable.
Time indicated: h=1 m=44
